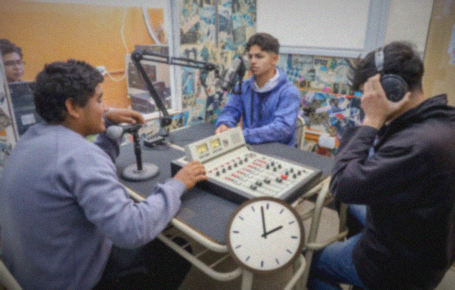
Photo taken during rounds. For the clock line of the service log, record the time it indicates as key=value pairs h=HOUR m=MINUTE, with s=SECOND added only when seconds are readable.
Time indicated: h=1 m=58
